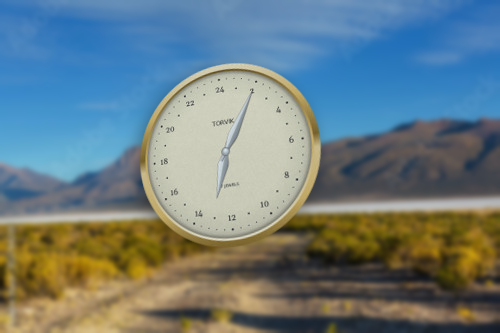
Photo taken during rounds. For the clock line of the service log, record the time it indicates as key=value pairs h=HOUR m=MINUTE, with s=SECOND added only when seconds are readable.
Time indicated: h=13 m=5
